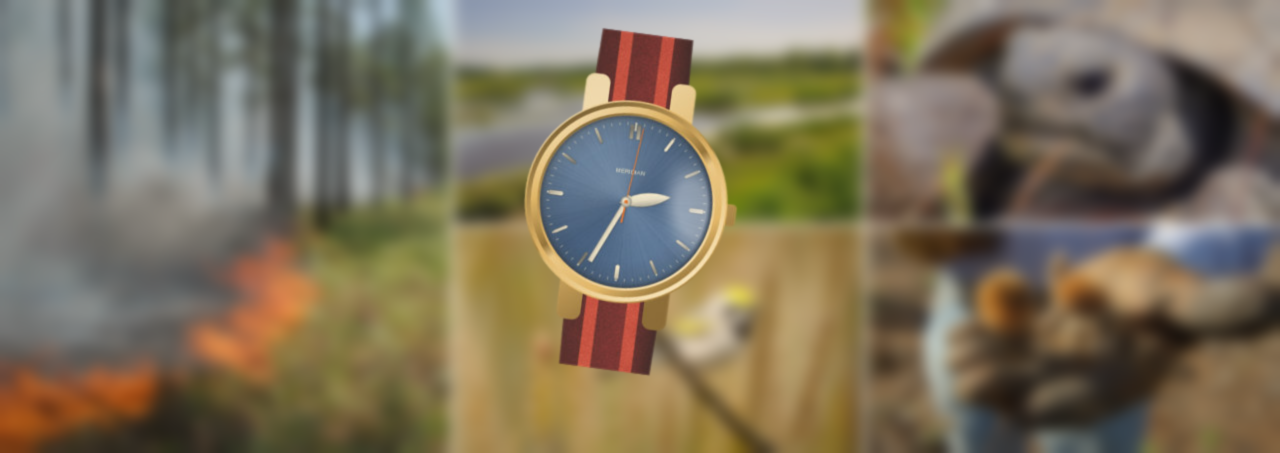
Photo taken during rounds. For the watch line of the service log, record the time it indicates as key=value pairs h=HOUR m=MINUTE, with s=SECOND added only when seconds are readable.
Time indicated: h=2 m=34 s=1
